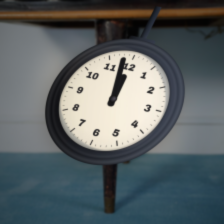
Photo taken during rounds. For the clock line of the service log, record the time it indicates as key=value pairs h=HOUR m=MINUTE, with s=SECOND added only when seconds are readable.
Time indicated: h=11 m=58
